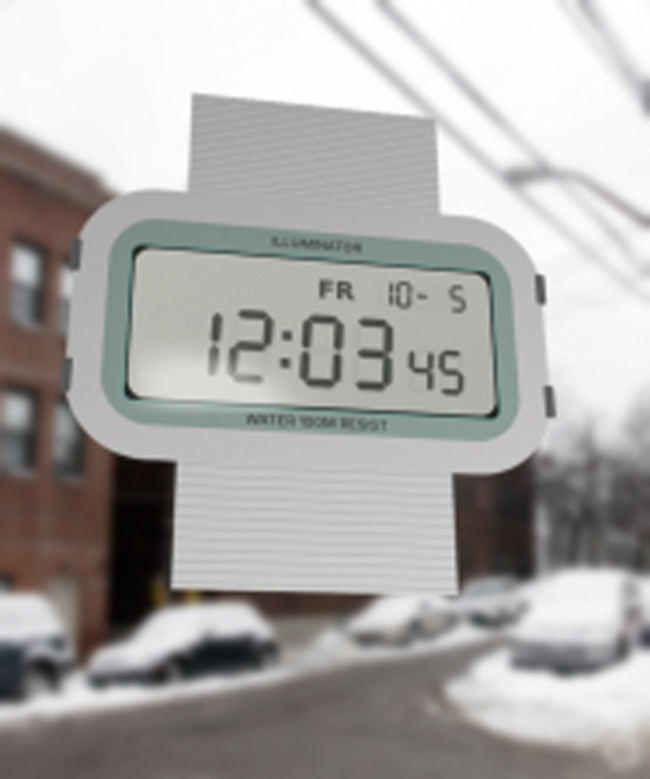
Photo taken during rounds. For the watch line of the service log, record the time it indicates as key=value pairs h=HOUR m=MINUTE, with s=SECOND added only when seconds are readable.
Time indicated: h=12 m=3 s=45
